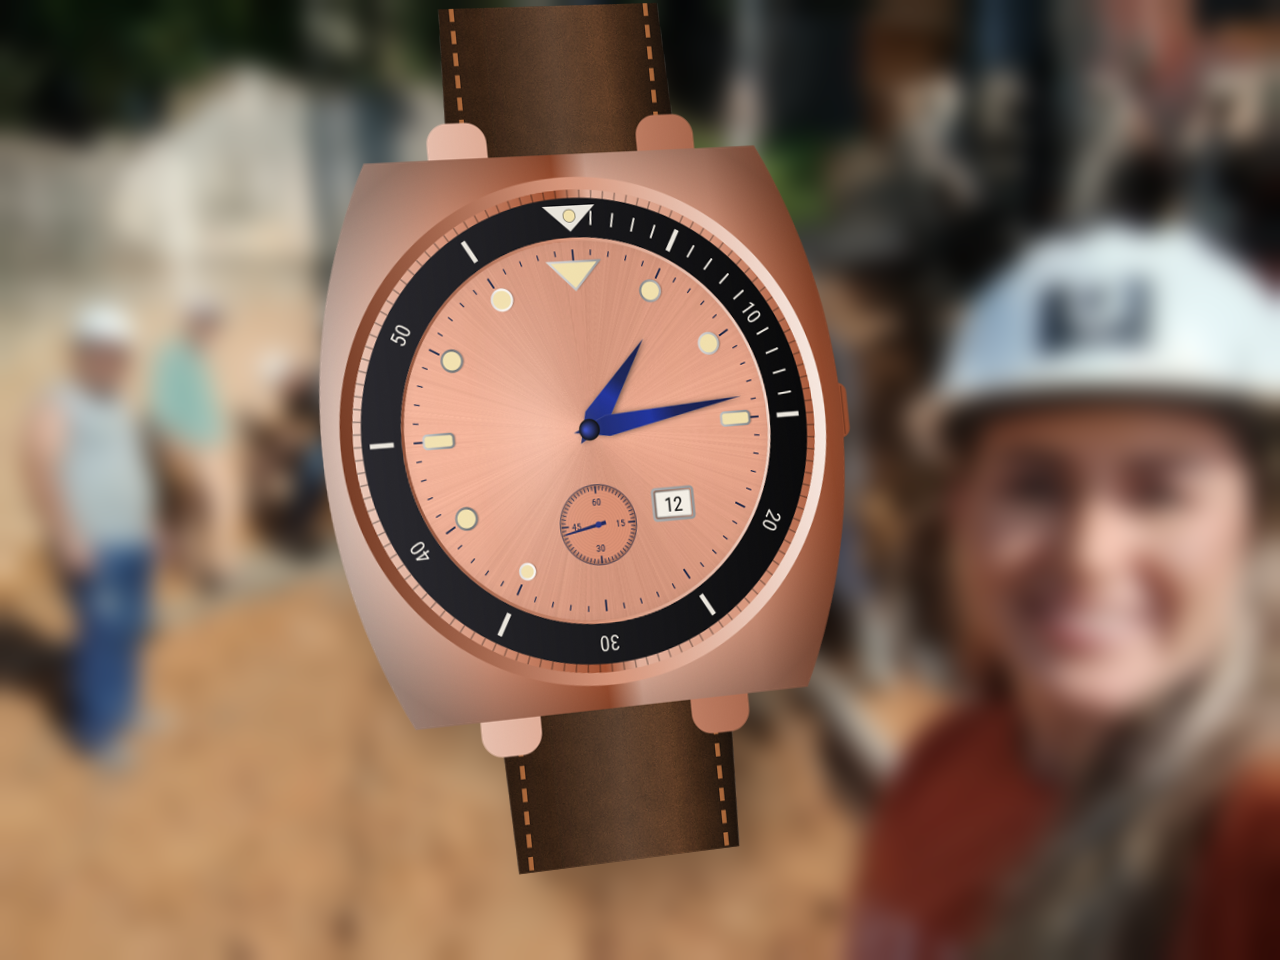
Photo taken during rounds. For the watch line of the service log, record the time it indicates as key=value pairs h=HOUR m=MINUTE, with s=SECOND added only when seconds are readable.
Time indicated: h=1 m=13 s=43
